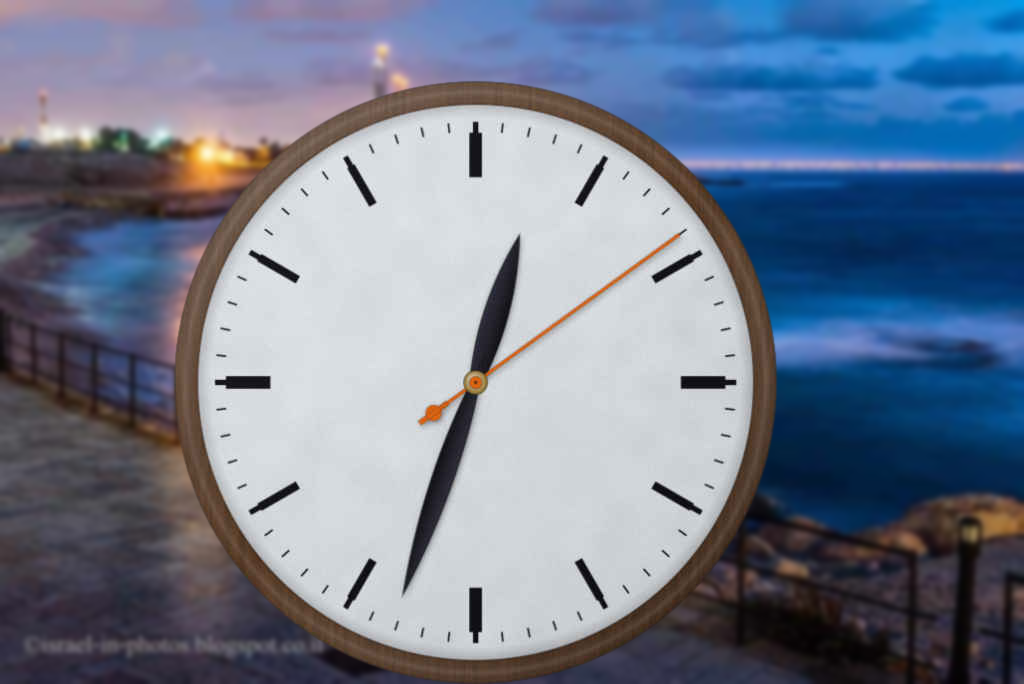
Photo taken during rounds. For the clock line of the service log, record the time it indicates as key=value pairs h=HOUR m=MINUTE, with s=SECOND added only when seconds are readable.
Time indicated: h=12 m=33 s=9
